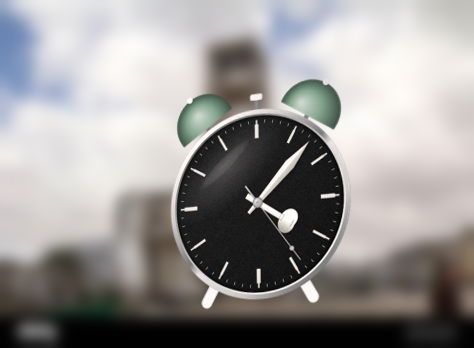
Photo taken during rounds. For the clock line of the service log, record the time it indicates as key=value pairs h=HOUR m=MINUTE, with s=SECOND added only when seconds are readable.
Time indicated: h=4 m=7 s=24
